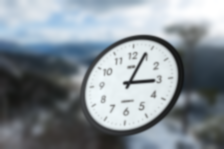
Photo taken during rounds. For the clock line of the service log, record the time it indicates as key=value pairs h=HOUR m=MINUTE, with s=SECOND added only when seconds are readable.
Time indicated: h=3 m=4
